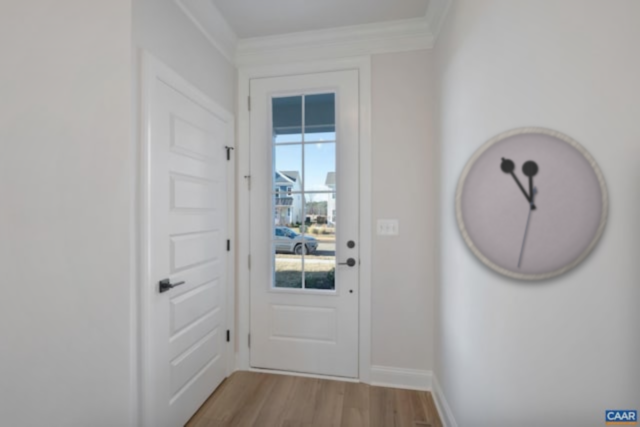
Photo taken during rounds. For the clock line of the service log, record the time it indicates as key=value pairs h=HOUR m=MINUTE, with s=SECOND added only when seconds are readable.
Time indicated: h=11 m=54 s=32
